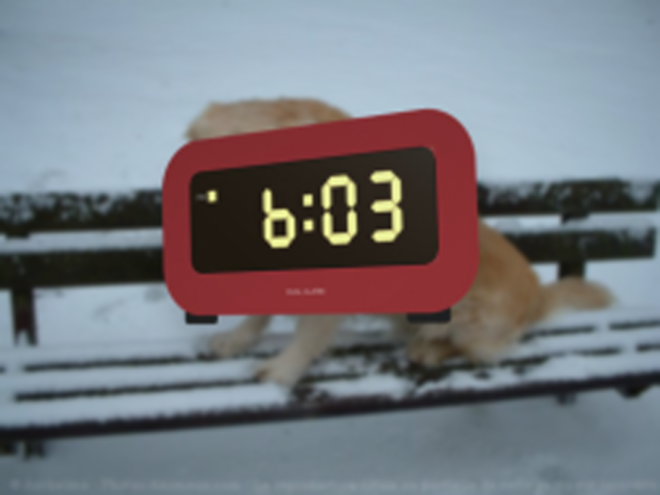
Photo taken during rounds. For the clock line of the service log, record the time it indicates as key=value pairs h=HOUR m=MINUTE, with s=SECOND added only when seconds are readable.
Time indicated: h=6 m=3
